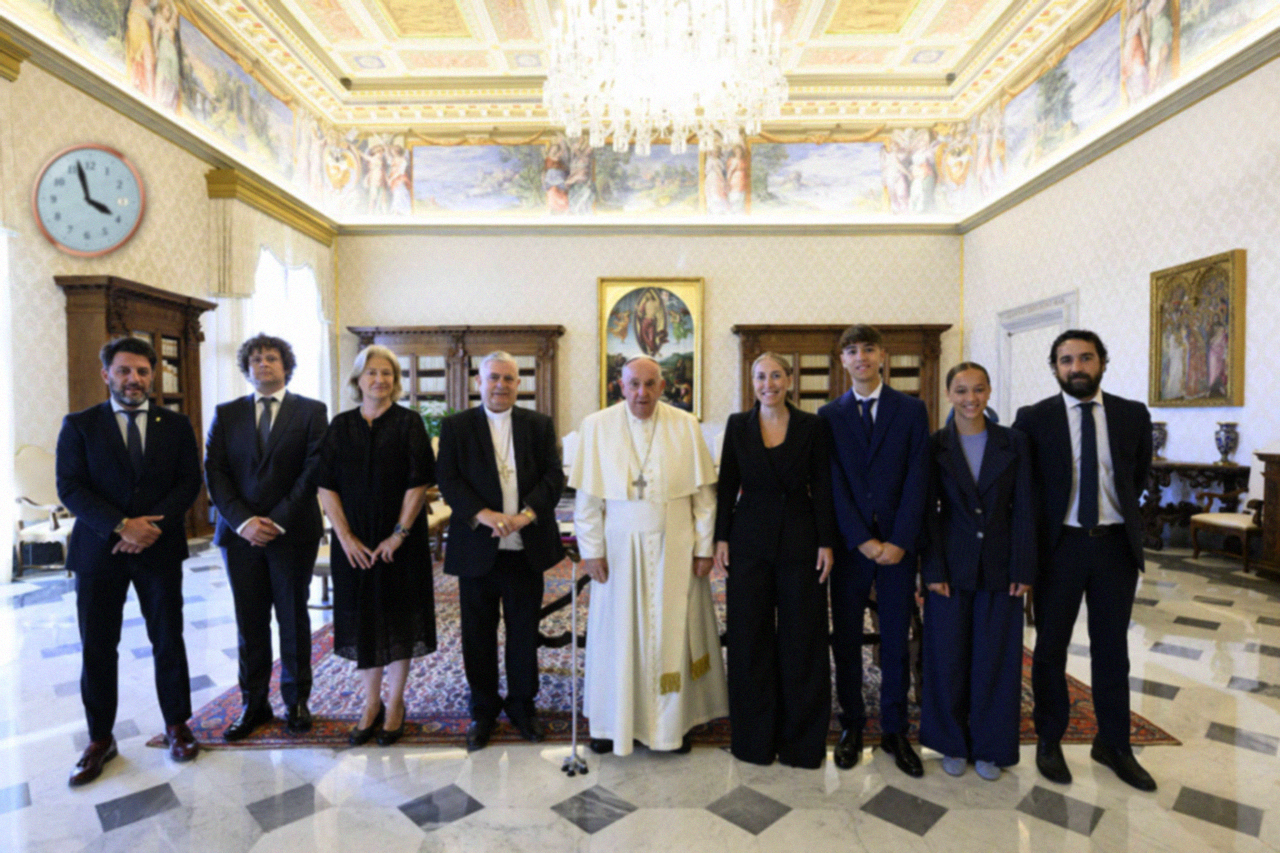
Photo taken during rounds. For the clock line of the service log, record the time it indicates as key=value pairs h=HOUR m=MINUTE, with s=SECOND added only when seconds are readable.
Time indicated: h=3 m=57
